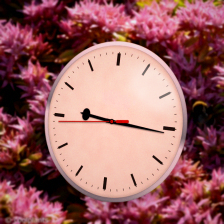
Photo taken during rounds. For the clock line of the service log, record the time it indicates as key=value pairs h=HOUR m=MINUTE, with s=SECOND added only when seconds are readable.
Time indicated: h=9 m=15 s=44
